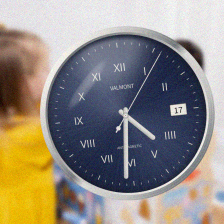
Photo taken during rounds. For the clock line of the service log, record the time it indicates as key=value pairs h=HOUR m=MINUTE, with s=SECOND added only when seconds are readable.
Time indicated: h=4 m=31 s=6
